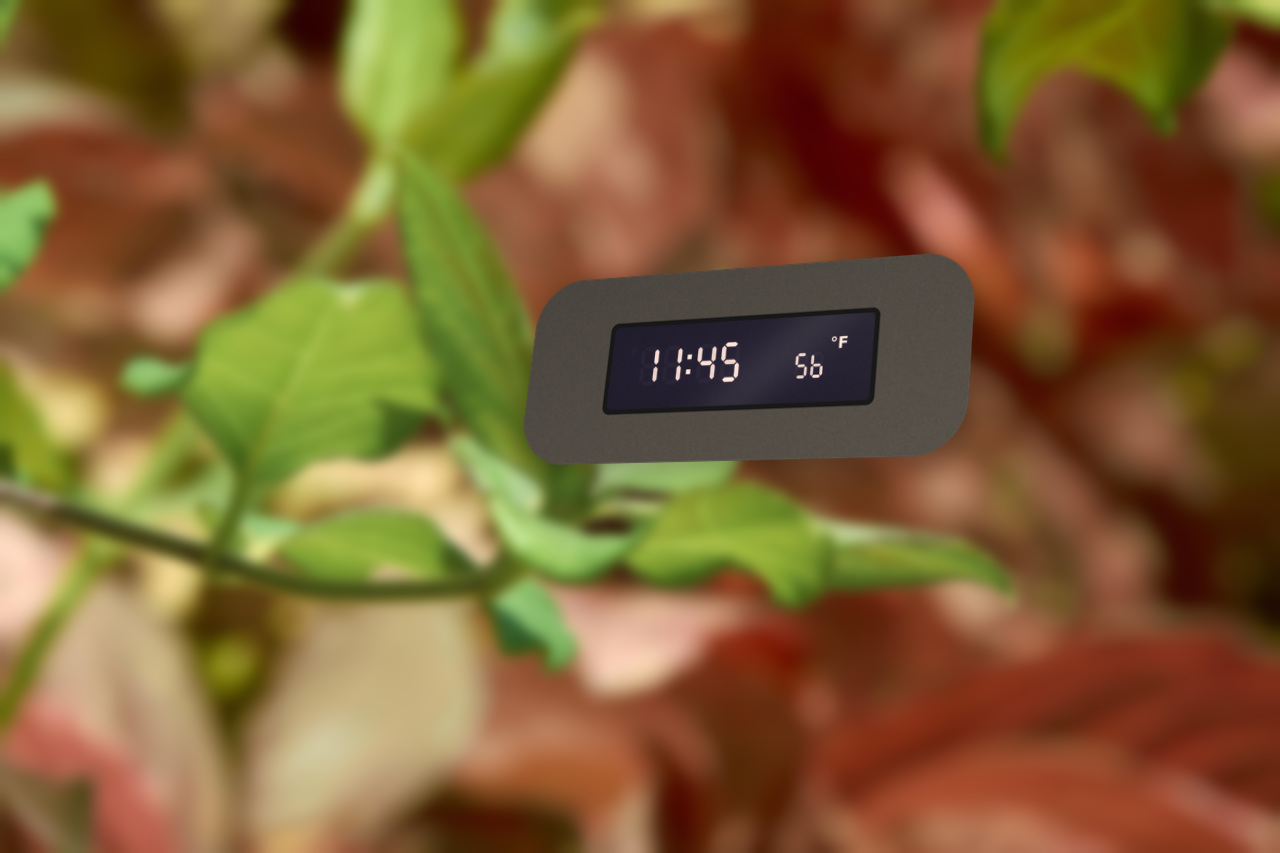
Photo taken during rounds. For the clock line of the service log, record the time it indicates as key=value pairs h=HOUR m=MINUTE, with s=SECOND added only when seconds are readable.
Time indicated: h=11 m=45
